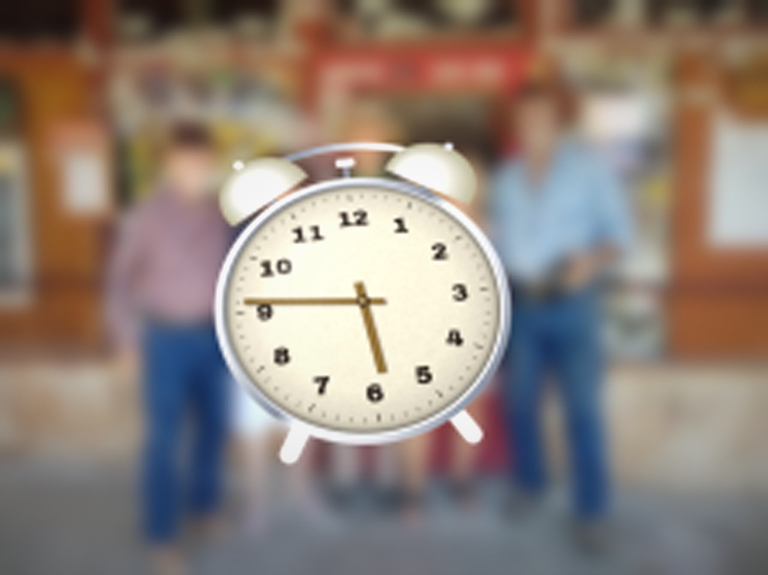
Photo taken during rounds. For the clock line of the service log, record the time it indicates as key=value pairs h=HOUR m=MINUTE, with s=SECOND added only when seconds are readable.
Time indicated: h=5 m=46
